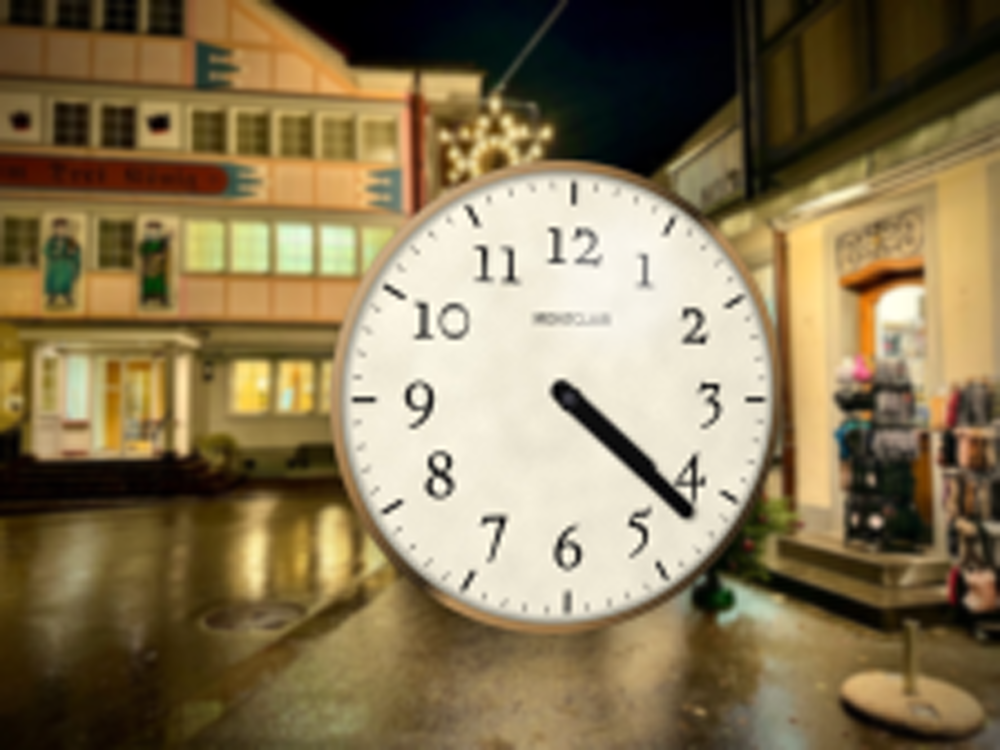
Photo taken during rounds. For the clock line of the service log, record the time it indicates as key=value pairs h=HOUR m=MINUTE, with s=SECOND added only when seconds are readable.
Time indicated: h=4 m=22
